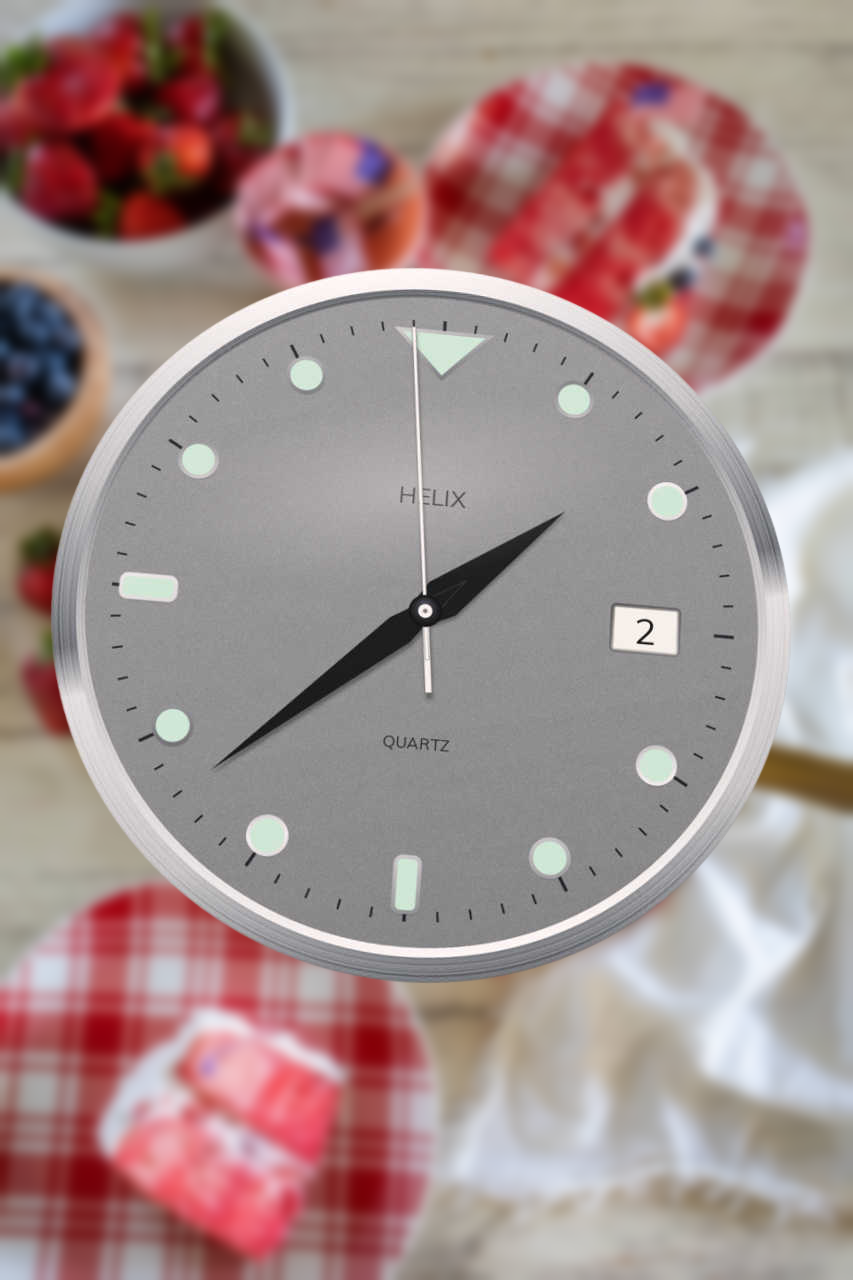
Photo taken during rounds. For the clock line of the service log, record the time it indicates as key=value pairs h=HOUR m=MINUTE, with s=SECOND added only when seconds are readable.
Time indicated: h=1 m=37 s=59
